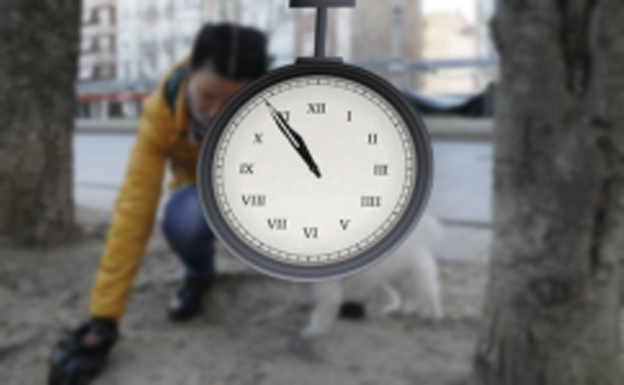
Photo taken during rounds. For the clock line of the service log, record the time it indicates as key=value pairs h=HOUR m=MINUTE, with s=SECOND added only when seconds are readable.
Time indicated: h=10 m=54
